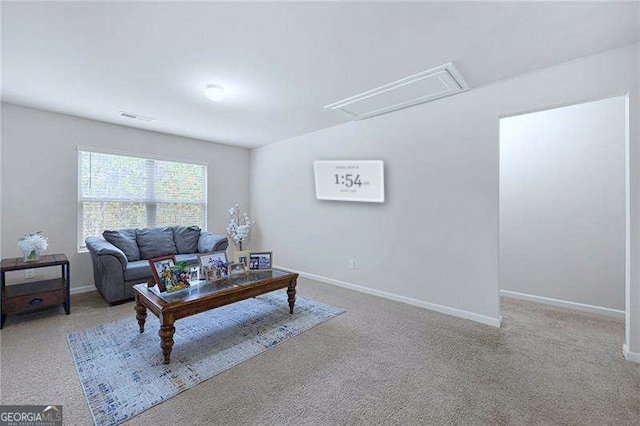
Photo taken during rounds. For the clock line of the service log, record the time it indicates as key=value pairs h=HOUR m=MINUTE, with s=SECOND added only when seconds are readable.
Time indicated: h=1 m=54
